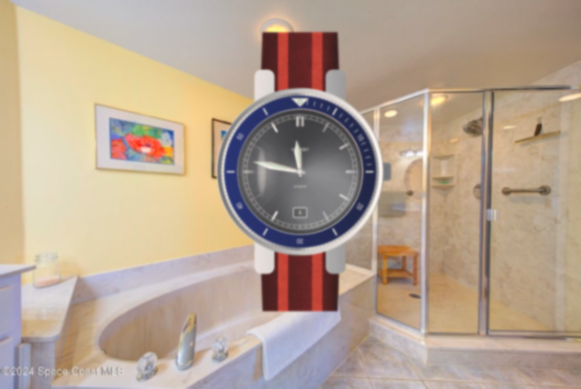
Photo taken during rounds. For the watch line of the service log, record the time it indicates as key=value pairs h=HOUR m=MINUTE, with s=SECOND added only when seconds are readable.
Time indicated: h=11 m=47
